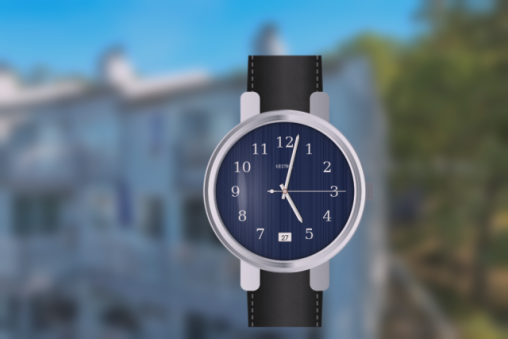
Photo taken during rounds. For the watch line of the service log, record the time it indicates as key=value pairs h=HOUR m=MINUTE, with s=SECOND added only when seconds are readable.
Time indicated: h=5 m=2 s=15
